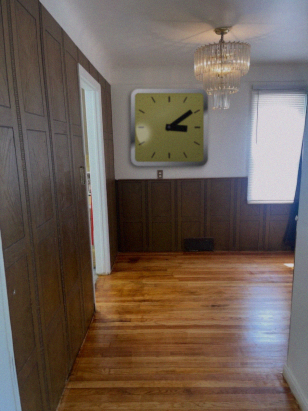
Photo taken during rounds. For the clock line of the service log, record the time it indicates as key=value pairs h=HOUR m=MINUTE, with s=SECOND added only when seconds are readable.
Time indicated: h=3 m=9
